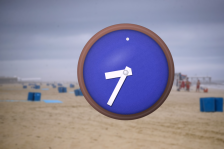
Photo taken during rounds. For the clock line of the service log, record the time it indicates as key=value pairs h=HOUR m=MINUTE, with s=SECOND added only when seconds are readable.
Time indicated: h=8 m=34
